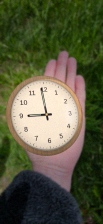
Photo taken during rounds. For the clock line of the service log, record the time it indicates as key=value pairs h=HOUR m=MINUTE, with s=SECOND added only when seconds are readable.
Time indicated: h=8 m=59
